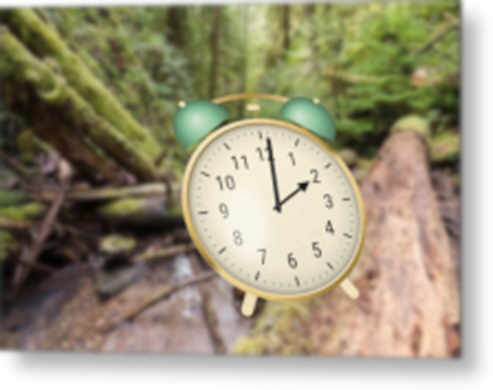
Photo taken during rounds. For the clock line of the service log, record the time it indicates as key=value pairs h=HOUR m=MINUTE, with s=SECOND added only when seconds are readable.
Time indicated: h=2 m=1
